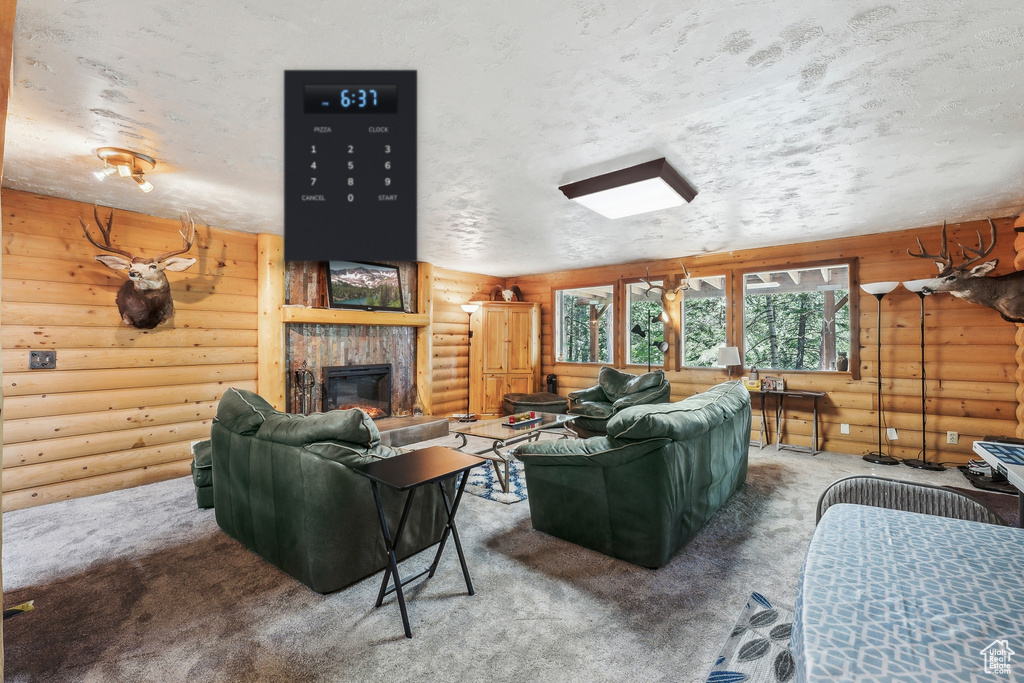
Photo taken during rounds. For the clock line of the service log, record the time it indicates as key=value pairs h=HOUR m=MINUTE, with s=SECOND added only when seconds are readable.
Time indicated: h=6 m=37
